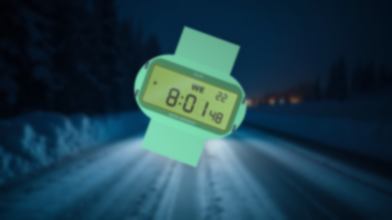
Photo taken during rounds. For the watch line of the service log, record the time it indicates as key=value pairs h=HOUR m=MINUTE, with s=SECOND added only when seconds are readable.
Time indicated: h=8 m=1
